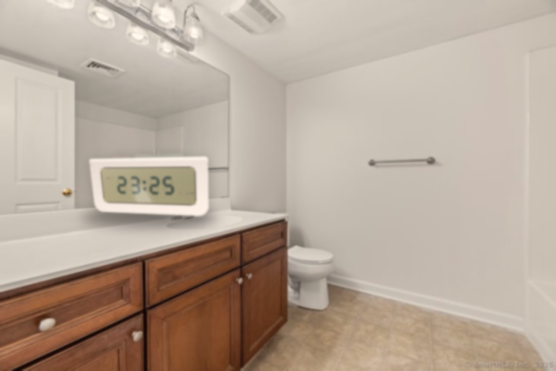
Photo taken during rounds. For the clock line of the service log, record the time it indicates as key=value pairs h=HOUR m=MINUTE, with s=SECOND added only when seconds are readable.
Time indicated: h=23 m=25
